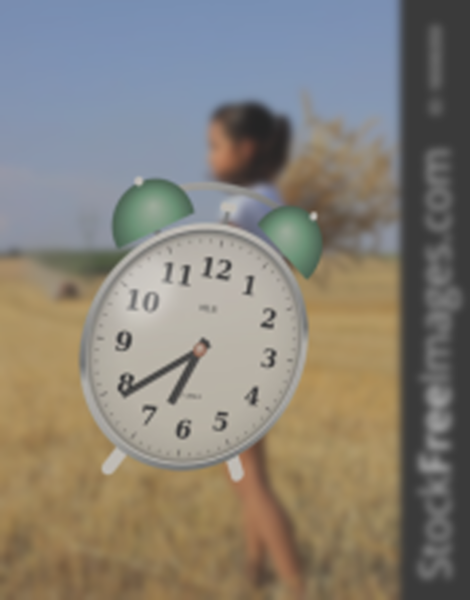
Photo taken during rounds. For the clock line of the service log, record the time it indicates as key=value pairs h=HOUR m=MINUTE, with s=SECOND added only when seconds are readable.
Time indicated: h=6 m=39
